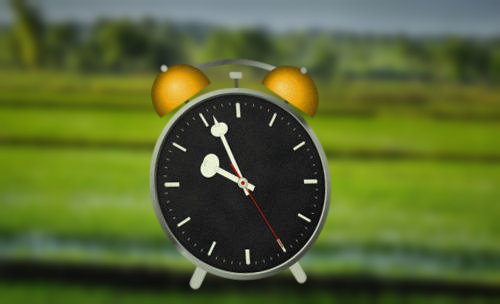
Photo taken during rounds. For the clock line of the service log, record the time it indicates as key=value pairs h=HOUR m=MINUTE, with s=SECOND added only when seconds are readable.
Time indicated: h=9 m=56 s=25
